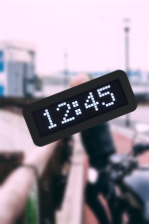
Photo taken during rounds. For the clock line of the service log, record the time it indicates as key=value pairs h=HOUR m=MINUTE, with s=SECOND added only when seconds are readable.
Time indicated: h=12 m=45
